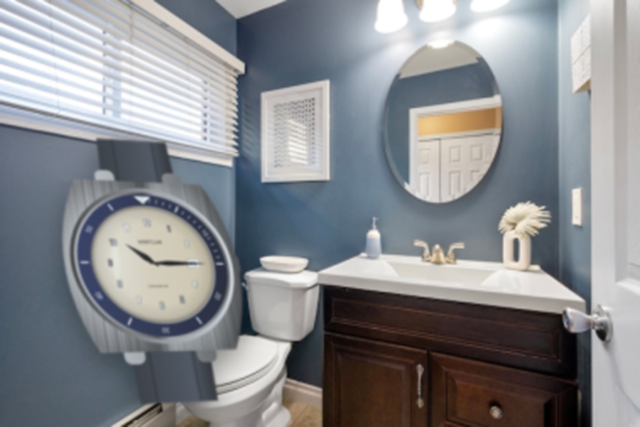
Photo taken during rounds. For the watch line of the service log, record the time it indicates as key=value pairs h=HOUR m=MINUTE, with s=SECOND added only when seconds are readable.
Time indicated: h=10 m=15
